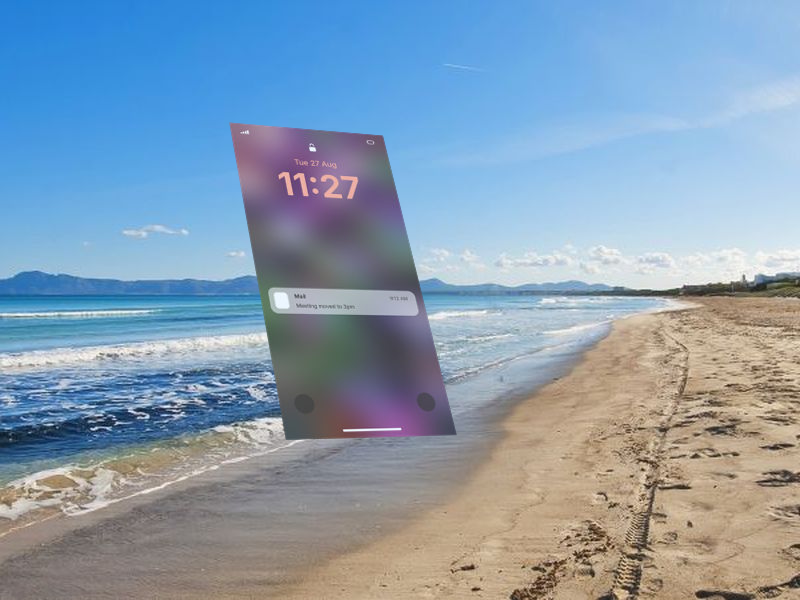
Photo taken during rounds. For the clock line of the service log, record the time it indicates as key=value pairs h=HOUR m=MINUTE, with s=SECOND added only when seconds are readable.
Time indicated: h=11 m=27
